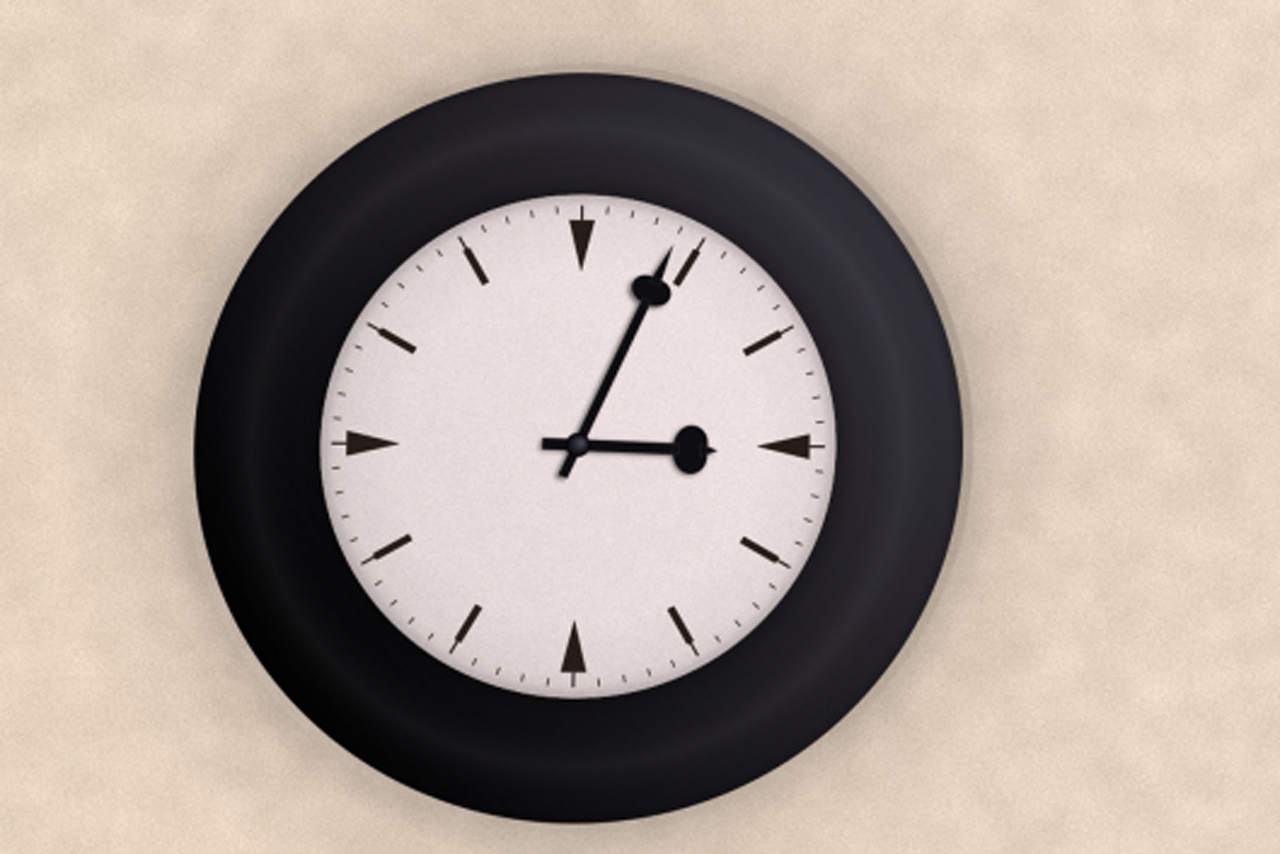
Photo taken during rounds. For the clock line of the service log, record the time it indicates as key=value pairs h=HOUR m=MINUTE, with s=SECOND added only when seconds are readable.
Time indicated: h=3 m=4
